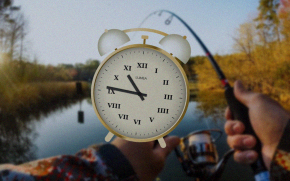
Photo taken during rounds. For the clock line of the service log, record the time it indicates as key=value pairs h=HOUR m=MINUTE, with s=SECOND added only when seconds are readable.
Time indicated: h=10 m=46
